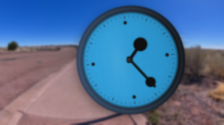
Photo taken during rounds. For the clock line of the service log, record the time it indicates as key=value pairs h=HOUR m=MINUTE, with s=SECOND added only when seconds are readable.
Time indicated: h=1 m=24
